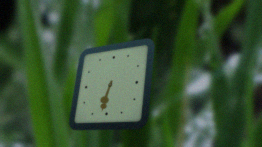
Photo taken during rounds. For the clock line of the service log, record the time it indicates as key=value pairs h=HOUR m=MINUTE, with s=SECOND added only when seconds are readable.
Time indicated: h=6 m=32
